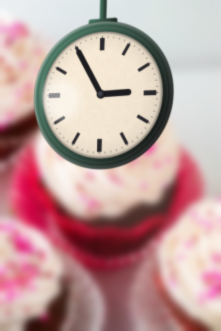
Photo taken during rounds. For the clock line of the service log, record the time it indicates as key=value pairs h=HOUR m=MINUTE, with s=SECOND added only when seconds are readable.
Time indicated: h=2 m=55
